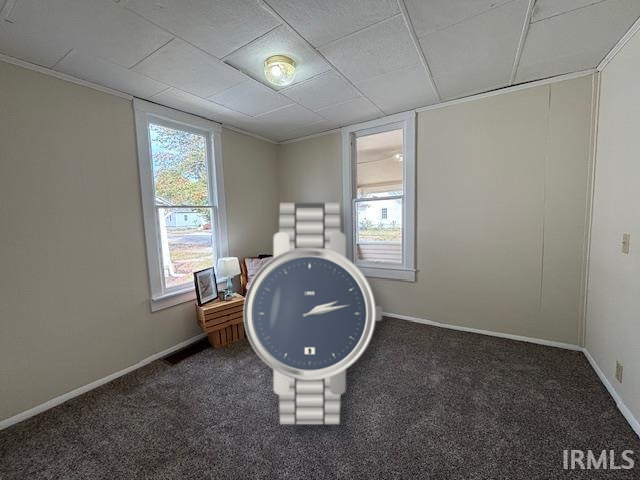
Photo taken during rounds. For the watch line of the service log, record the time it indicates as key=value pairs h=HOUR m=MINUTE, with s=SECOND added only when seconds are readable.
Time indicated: h=2 m=13
